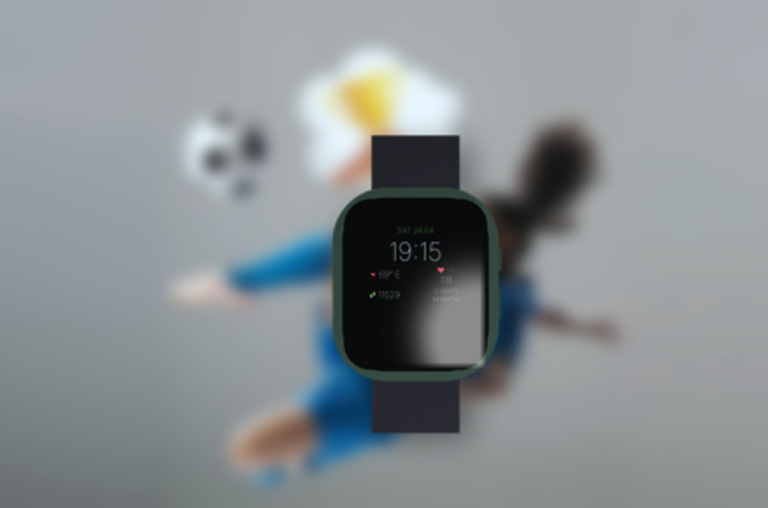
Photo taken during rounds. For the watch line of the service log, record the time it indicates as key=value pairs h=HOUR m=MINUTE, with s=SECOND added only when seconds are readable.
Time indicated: h=19 m=15
